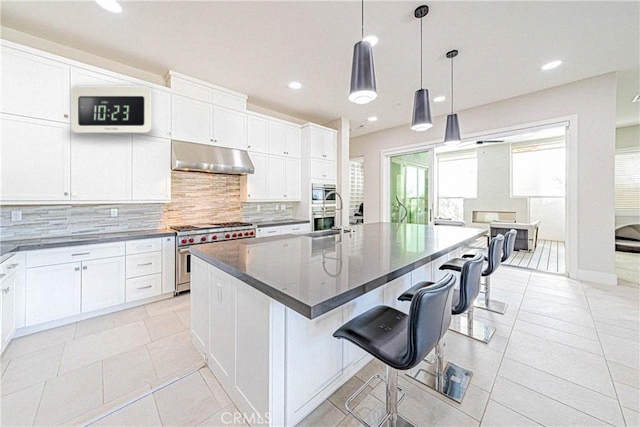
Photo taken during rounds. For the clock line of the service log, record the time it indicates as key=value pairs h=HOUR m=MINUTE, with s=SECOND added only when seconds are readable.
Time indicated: h=10 m=23
